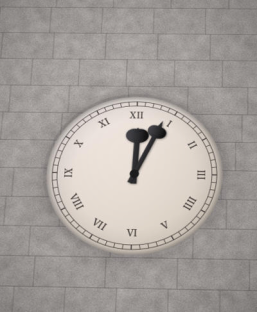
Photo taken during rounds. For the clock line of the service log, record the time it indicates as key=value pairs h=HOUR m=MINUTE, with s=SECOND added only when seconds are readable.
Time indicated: h=12 m=4
